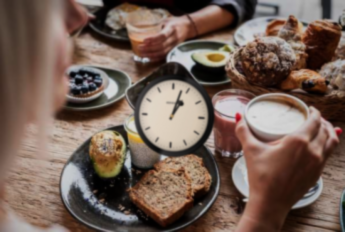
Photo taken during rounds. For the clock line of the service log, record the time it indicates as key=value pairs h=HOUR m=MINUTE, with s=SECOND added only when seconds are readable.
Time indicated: h=1 m=3
